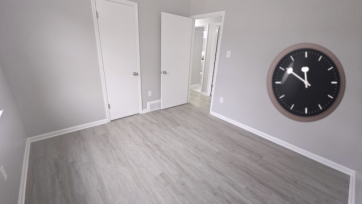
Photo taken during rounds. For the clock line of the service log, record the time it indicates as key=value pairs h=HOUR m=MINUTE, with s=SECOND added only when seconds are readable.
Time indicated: h=11 m=51
